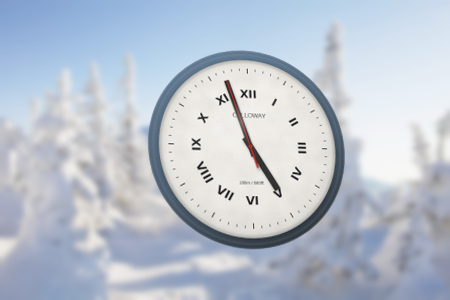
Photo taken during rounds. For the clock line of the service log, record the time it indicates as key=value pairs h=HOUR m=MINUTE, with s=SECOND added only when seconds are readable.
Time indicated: h=4 m=56 s=57
